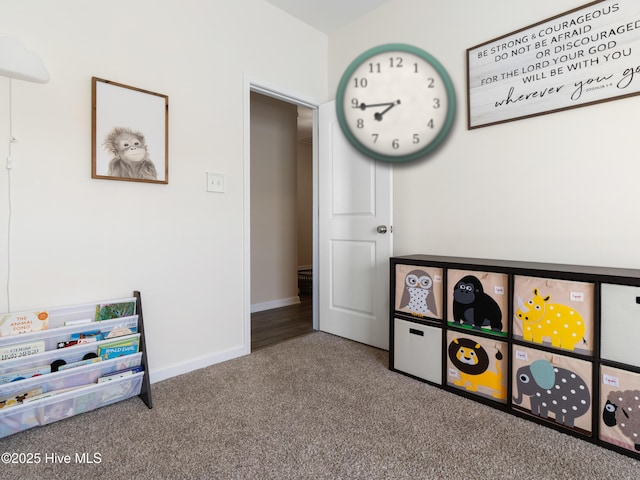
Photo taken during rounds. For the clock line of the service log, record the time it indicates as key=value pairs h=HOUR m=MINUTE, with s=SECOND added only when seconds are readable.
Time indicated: h=7 m=44
